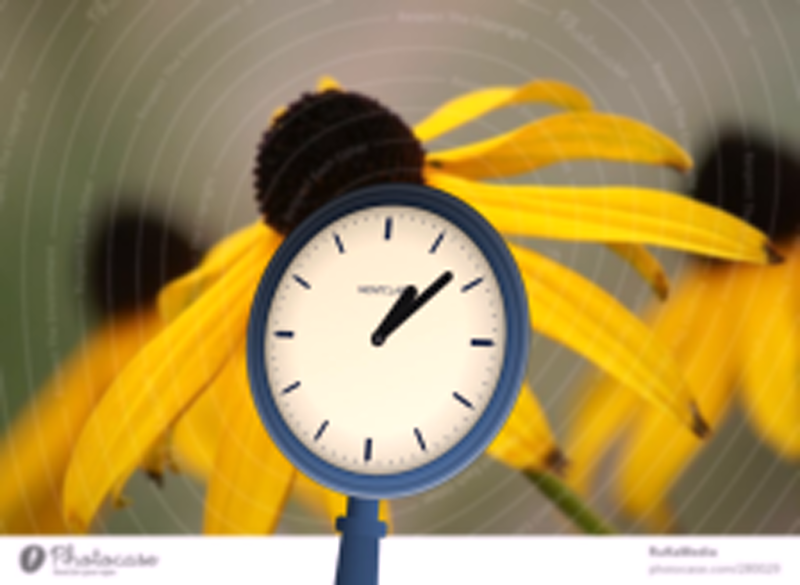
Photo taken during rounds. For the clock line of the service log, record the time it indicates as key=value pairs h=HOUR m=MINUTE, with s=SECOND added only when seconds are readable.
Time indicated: h=1 m=8
